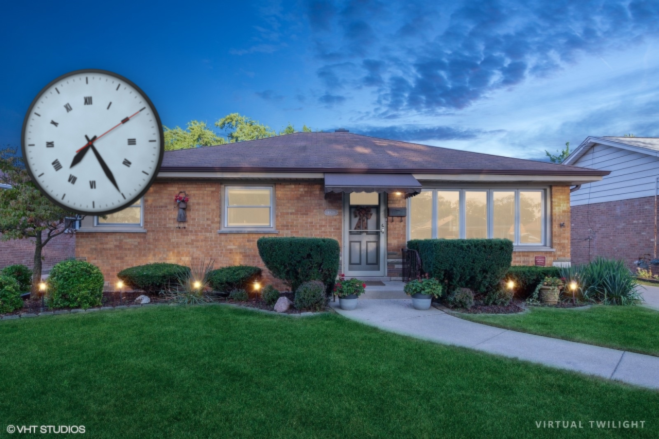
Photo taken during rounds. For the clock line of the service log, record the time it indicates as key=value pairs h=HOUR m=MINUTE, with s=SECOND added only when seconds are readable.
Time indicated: h=7 m=25 s=10
